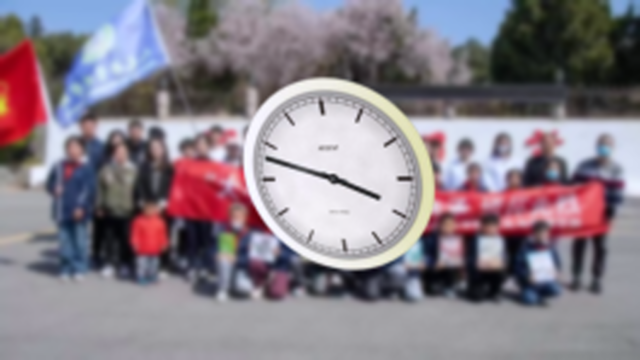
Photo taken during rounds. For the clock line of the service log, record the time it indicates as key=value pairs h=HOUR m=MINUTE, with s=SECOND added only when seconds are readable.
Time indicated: h=3 m=48
